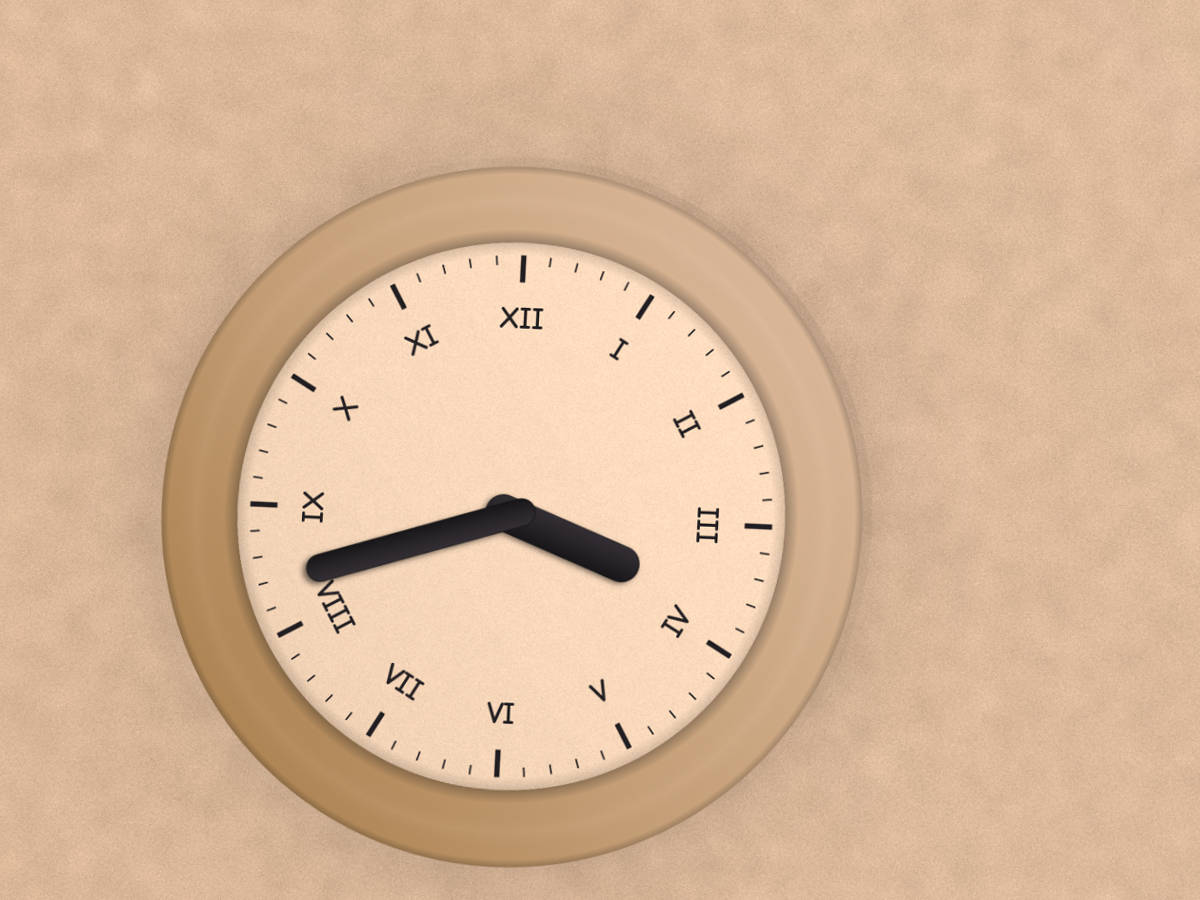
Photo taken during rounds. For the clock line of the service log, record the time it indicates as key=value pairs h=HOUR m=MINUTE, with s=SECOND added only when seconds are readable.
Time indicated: h=3 m=42
